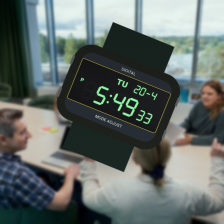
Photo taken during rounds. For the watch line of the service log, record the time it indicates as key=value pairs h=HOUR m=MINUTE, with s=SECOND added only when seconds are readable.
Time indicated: h=5 m=49 s=33
